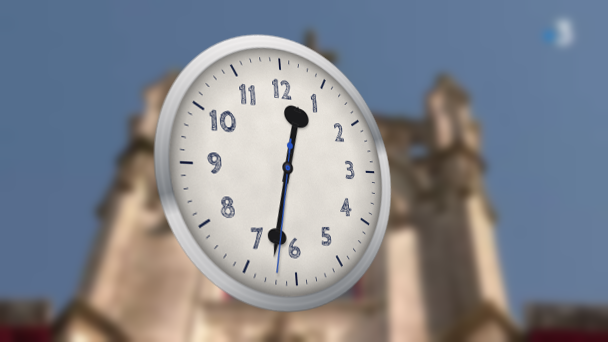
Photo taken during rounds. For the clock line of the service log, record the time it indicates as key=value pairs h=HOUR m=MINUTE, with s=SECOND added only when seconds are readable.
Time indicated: h=12 m=32 s=32
